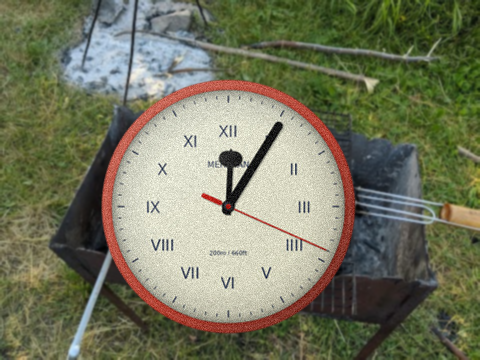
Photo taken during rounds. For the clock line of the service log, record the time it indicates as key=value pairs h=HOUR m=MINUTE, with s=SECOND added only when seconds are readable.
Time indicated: h=12 m=5 s=19
